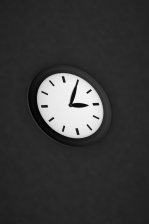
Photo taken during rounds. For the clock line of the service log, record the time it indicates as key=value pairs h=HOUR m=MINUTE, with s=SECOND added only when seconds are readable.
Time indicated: h=3 m=5
